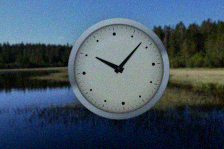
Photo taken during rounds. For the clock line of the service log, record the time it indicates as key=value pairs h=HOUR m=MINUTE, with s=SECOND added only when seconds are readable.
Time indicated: h=10 m=8
